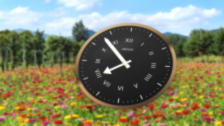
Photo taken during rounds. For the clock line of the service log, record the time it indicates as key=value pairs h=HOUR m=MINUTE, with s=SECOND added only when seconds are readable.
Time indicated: h=7 m=53
